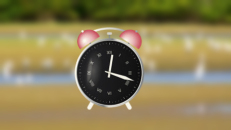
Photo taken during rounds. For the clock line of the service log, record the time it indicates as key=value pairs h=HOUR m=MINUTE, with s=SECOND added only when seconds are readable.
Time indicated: h=12 m=18
